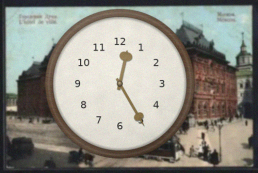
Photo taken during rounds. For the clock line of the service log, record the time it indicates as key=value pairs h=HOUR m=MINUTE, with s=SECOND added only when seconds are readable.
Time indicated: h=12 m=25
